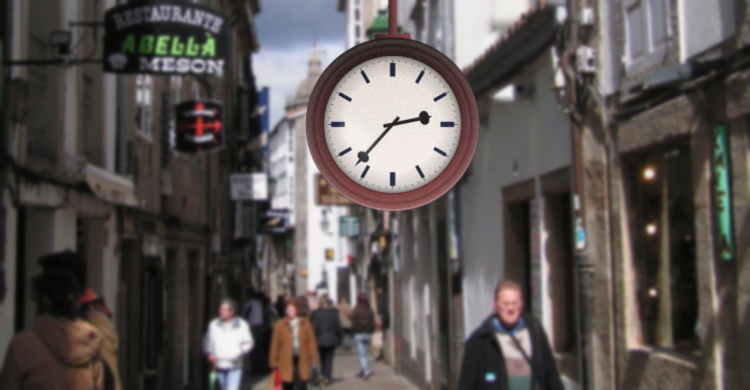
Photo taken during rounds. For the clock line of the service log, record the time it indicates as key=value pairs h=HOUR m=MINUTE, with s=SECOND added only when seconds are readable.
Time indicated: h=2 m=37
